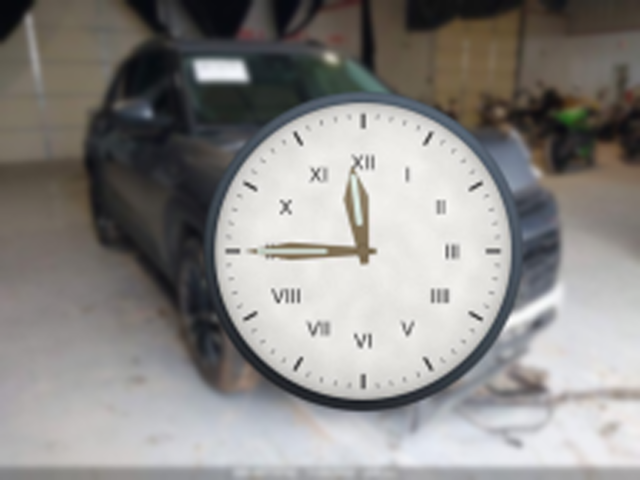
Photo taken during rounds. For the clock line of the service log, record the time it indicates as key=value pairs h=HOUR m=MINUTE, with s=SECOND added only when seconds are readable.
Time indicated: h=11 m=45
